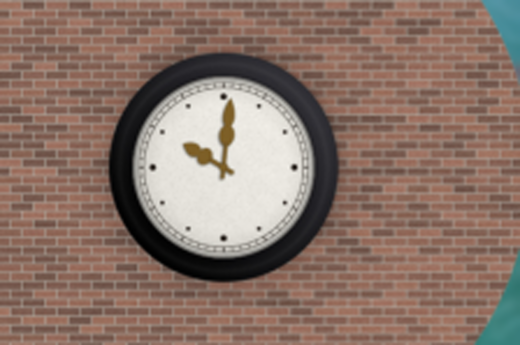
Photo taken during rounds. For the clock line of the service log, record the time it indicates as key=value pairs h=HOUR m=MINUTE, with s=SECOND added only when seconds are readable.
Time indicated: h=10 m=1
